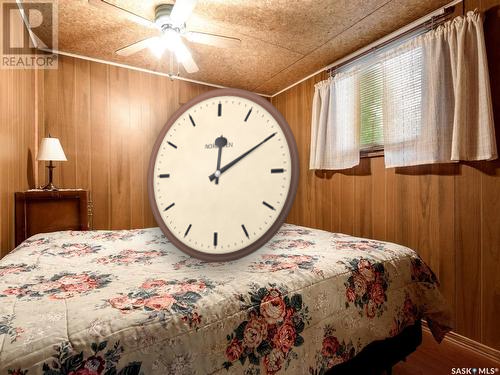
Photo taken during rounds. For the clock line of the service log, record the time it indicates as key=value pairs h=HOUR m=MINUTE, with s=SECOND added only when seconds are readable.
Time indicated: h=12 m=10
